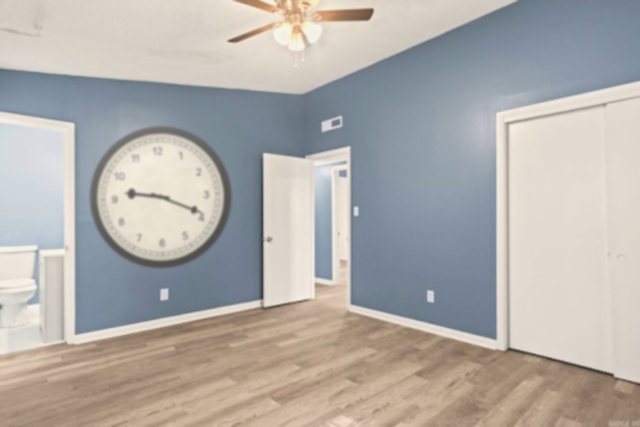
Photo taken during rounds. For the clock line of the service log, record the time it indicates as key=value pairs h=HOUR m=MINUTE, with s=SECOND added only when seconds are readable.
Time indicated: h=9 m=19
